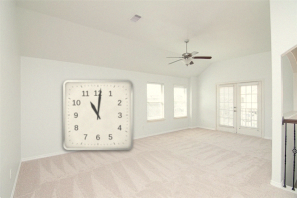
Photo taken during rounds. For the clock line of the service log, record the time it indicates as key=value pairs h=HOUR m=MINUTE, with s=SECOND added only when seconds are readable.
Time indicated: h=11 m=1
